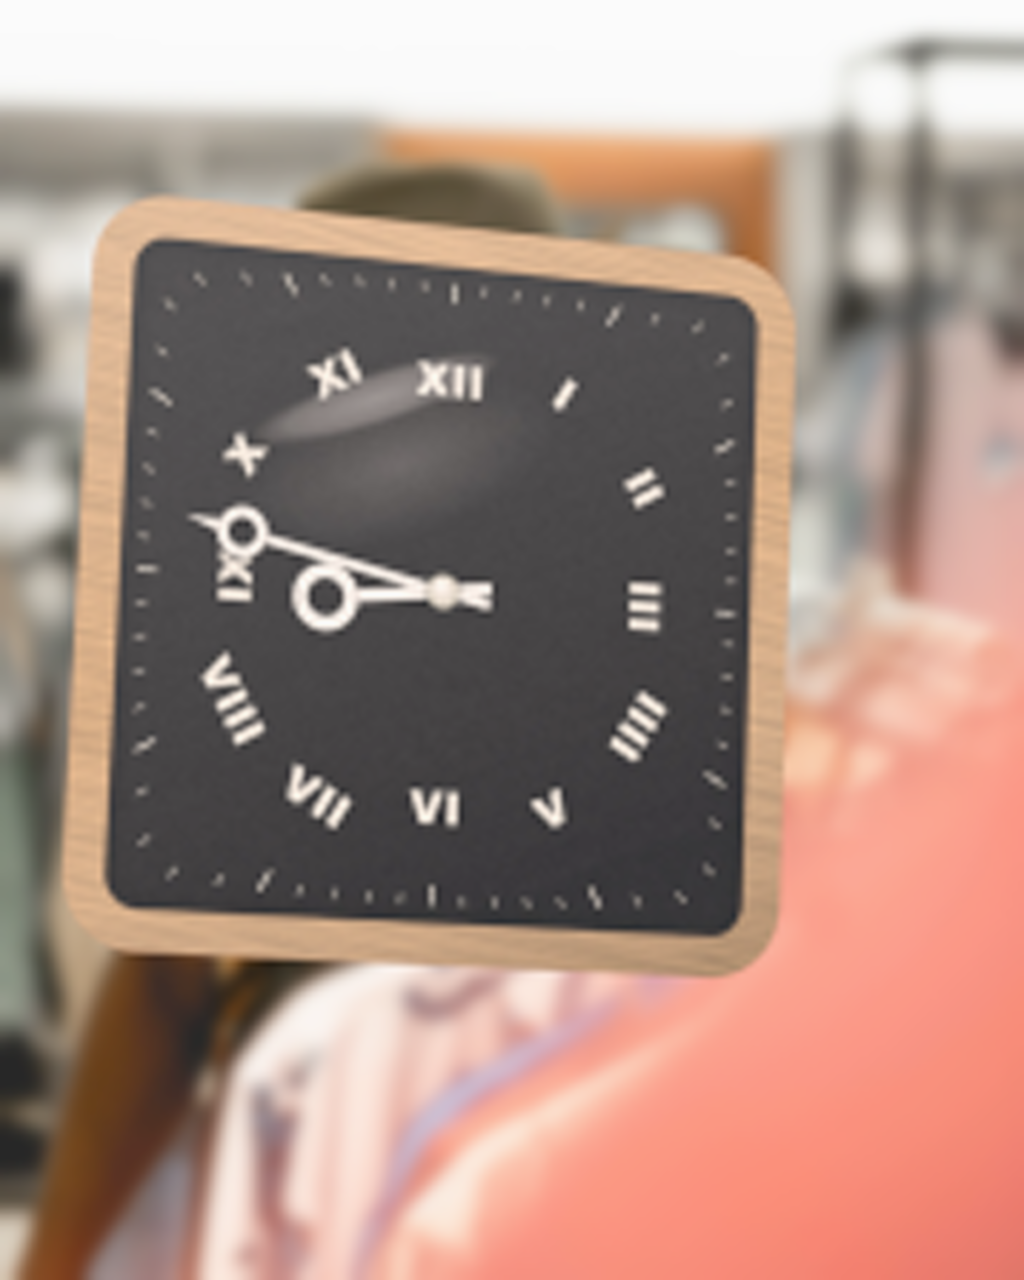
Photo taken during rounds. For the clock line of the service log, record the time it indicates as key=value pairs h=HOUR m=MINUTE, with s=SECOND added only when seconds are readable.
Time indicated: h=8 m=47
